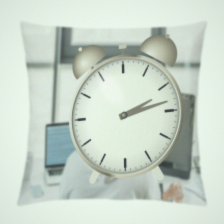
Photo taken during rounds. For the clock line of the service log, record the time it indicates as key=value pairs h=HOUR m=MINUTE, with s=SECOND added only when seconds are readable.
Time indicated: h=2 m=13
